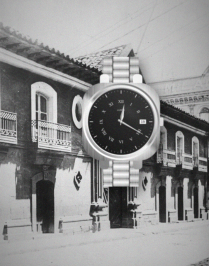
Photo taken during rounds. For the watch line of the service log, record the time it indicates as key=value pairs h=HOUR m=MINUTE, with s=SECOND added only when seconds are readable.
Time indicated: h=12 m=20
